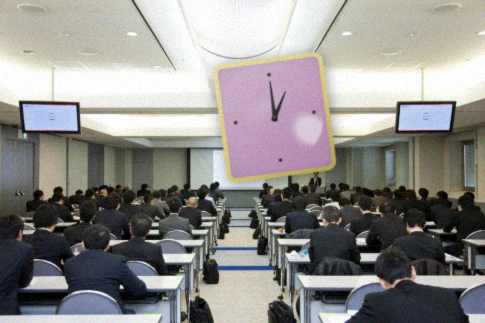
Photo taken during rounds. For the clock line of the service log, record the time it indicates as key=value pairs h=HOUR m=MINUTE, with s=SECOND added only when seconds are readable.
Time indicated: h=1 m=0
